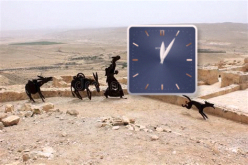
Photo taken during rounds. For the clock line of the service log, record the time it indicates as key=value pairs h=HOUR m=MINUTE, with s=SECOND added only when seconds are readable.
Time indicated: h=12 m=5
